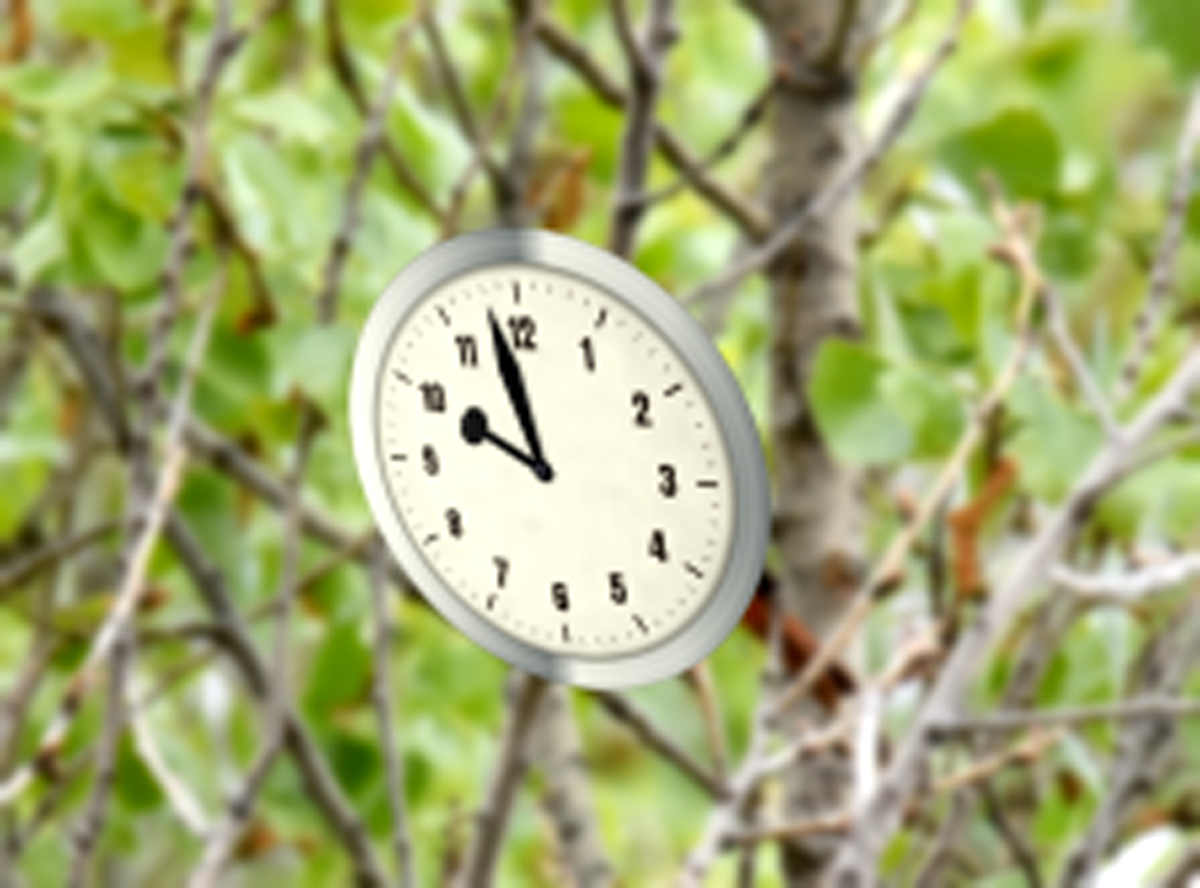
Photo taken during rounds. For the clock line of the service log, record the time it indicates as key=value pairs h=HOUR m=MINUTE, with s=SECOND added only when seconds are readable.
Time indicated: h=9 m=58
